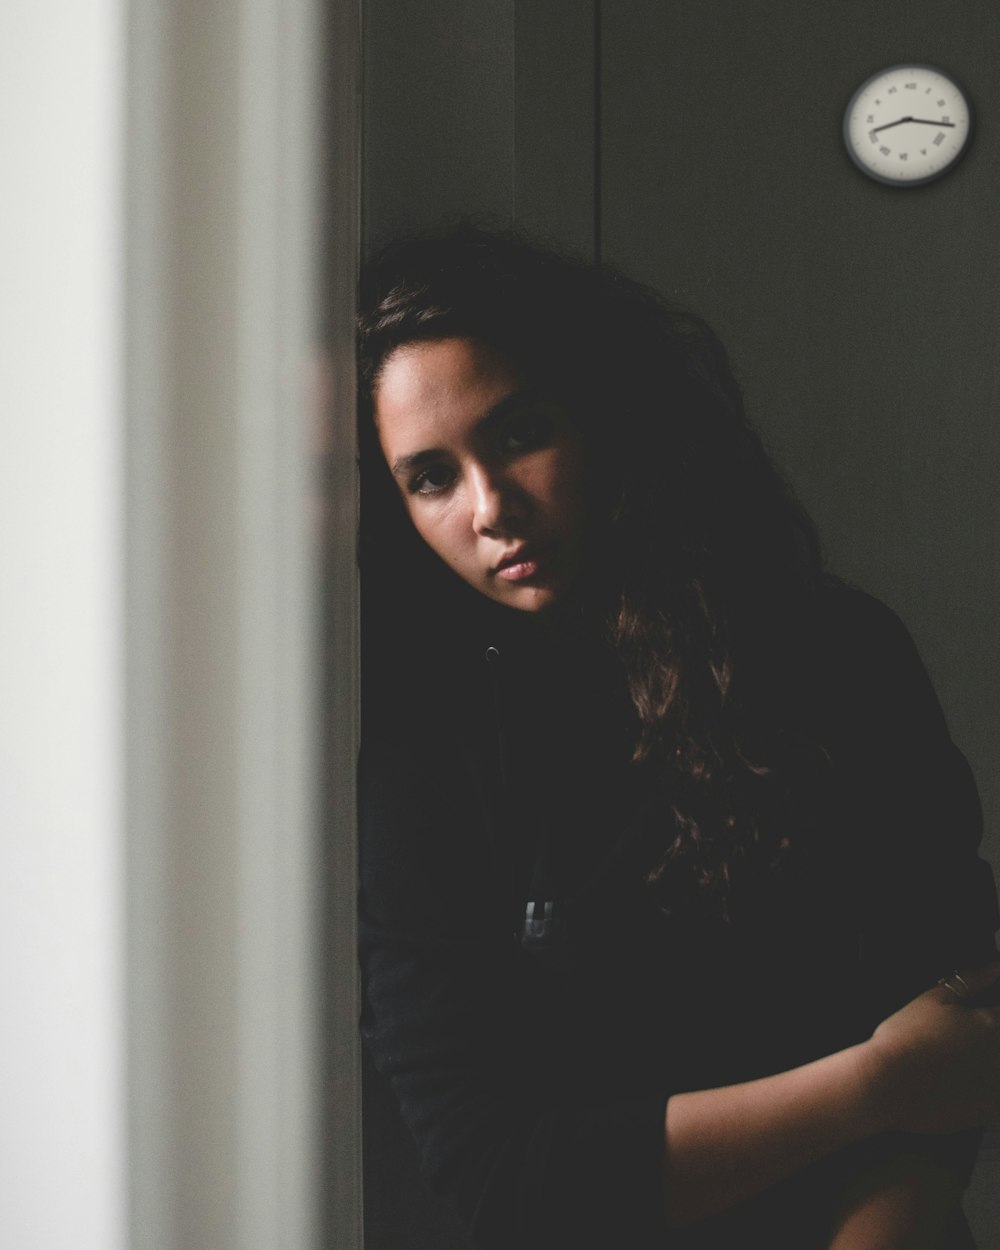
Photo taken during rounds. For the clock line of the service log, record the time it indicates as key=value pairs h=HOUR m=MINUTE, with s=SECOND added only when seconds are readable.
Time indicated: h=8 m=16
